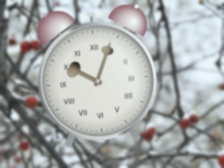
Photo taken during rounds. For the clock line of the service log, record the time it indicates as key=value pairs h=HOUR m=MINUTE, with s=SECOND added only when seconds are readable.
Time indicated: h=10 m=4
